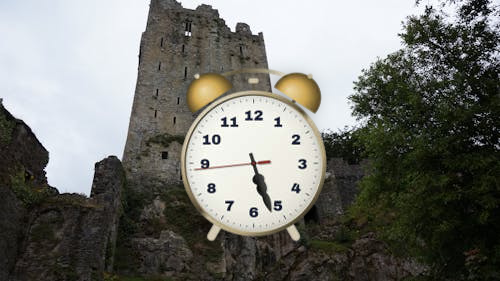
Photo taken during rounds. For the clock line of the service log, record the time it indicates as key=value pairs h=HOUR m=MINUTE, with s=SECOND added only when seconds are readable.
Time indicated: h=5 m=26 s=44
